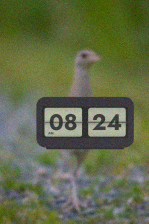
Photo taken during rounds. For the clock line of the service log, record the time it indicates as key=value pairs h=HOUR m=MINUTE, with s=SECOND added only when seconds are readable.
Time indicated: h=8 m=24
